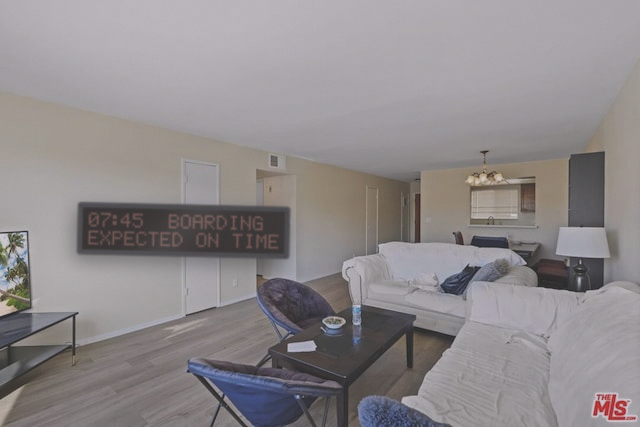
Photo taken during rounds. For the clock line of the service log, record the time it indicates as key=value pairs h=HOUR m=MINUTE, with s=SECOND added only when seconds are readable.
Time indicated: h=7 m=45
